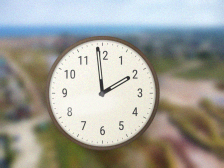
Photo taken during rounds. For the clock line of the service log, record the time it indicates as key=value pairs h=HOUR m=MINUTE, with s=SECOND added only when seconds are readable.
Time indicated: h=1 m=59
